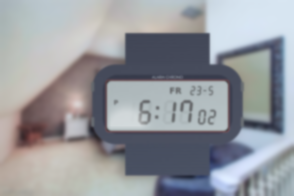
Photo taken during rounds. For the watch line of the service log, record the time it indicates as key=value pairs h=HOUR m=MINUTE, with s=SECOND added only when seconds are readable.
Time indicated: h=6 m=17 s=2
